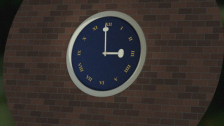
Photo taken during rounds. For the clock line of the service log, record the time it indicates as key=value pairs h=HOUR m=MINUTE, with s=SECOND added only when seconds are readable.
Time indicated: h=2 m=59
